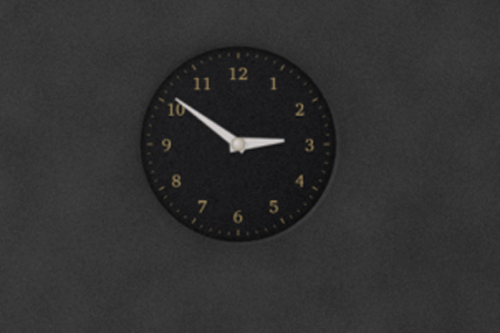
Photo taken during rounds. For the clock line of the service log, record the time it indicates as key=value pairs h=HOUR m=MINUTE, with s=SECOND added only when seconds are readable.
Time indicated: h=2 m=51
